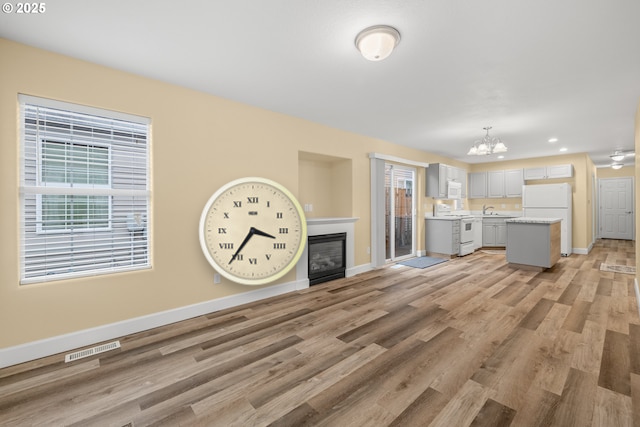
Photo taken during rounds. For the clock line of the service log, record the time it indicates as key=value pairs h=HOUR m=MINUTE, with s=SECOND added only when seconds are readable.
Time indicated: h=3 m=36
